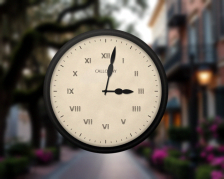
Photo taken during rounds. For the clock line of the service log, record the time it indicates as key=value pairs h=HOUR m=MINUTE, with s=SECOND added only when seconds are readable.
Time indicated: h=3 m=2
